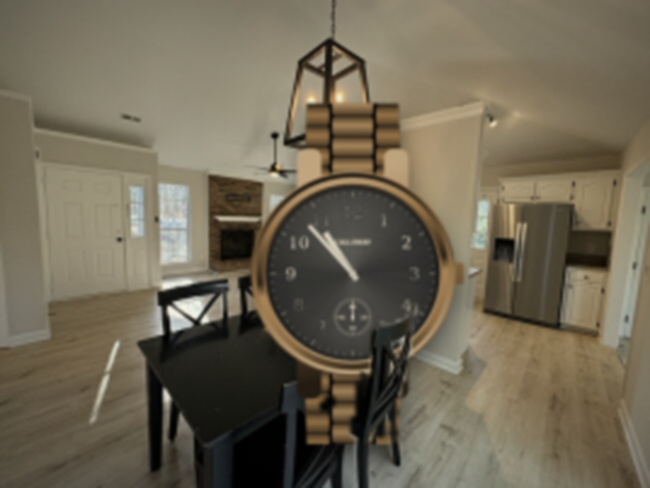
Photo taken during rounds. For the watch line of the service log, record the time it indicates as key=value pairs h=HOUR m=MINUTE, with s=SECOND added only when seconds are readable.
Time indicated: h=10 m=53
